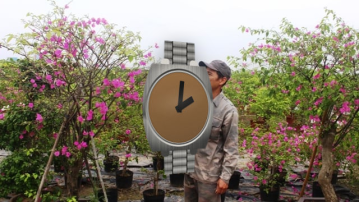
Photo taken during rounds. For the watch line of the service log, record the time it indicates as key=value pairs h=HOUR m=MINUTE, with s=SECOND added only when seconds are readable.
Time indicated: h=2 m=1
